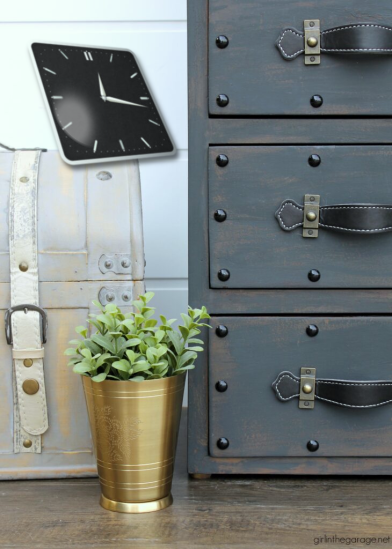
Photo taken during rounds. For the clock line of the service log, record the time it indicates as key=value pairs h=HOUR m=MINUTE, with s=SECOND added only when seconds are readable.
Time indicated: h=12 m=17
